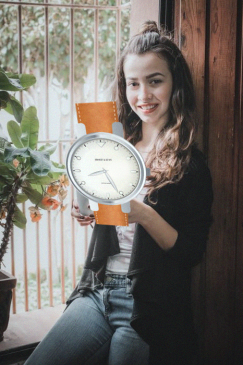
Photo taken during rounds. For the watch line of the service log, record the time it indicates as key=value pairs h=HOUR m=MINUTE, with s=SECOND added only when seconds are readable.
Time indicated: h=8 m=26
